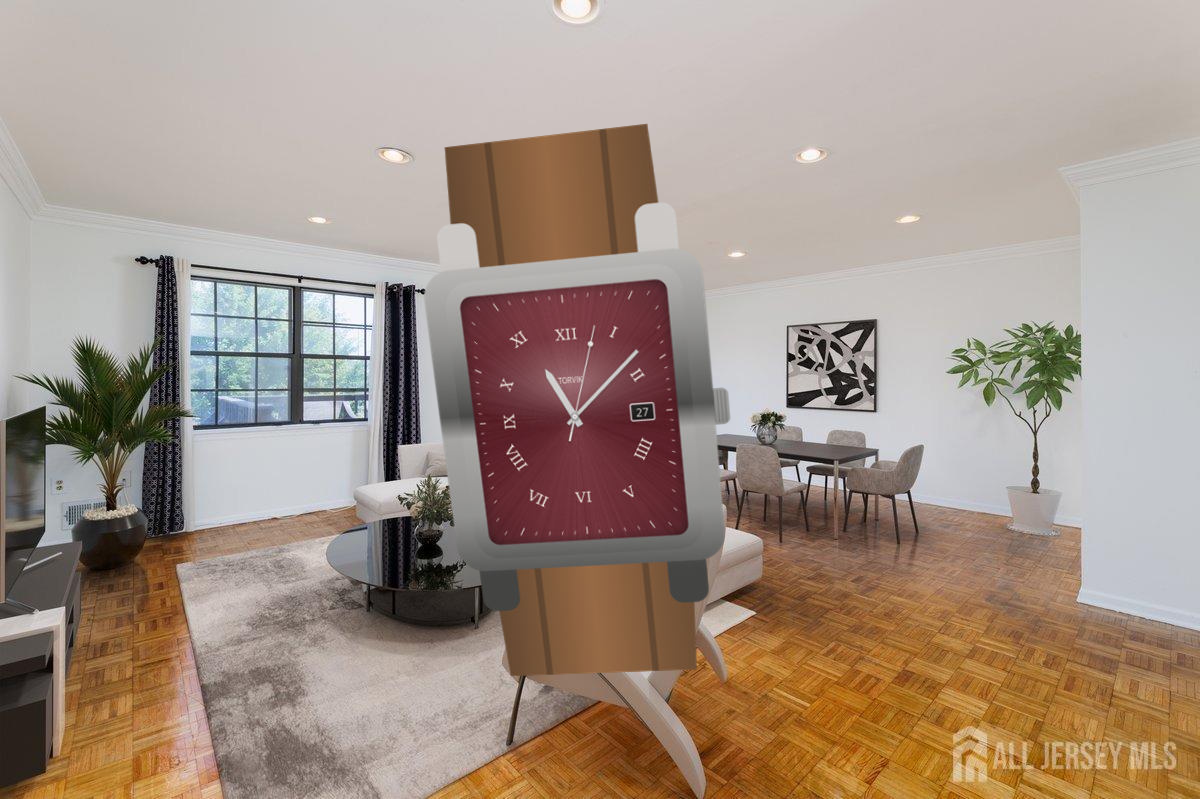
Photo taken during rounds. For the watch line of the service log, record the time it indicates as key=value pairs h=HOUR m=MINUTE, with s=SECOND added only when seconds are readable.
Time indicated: h=11 m=8 s=3
